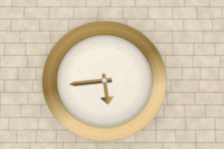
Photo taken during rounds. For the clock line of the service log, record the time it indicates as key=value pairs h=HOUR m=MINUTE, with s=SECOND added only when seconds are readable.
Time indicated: h=5 m=44
